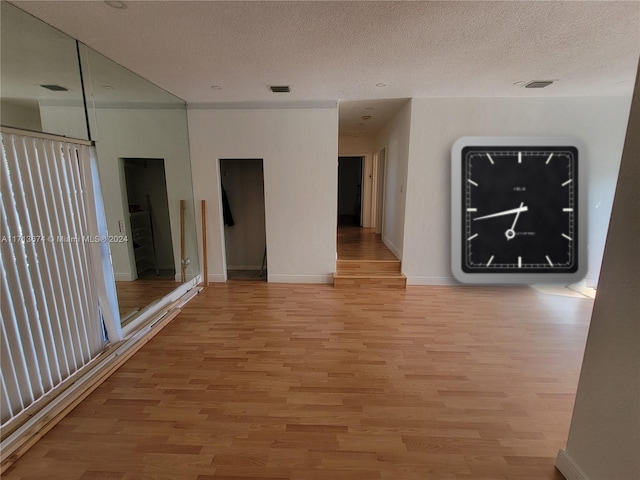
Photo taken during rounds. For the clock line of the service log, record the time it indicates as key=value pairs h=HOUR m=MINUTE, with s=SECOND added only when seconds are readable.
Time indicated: h=6 m=43
